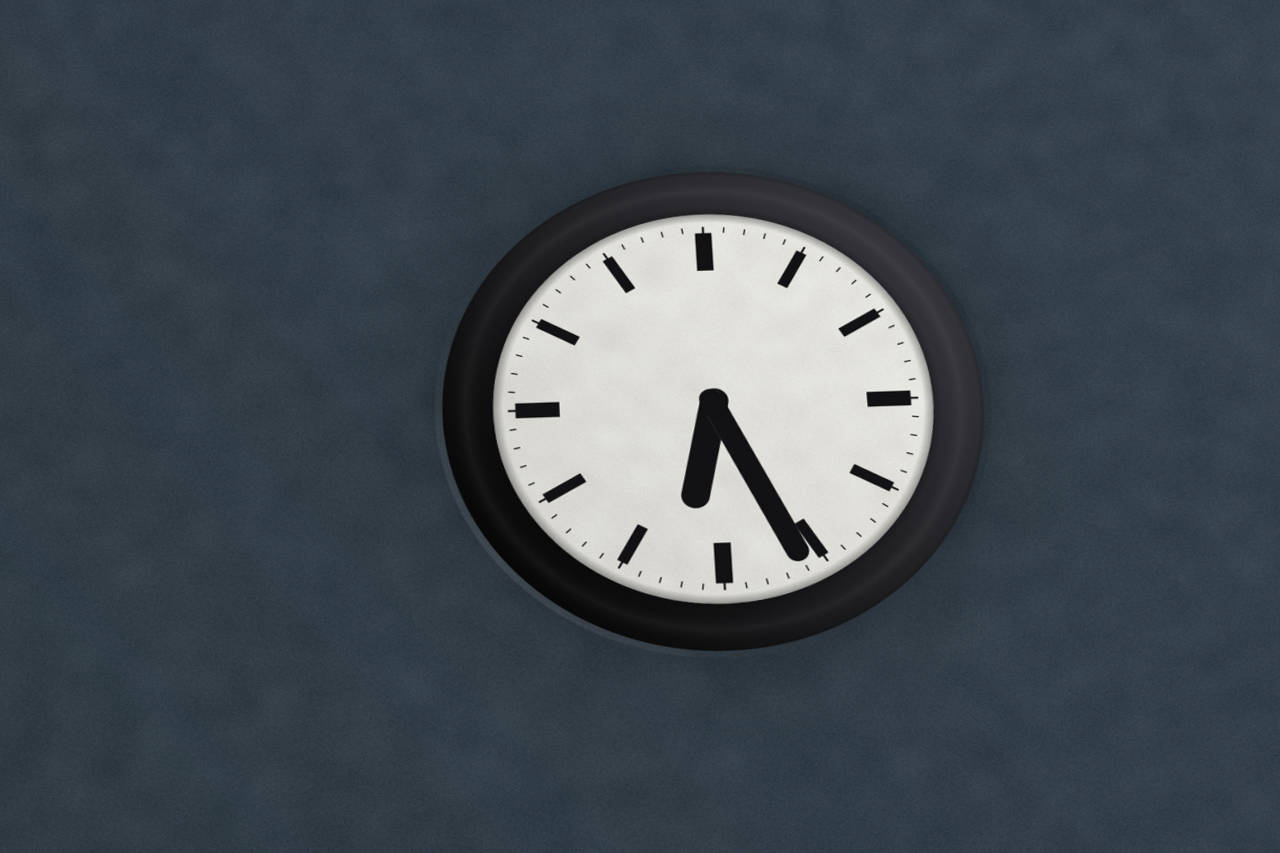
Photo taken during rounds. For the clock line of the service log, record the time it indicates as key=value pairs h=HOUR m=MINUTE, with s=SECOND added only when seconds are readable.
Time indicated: h=6 m=26
